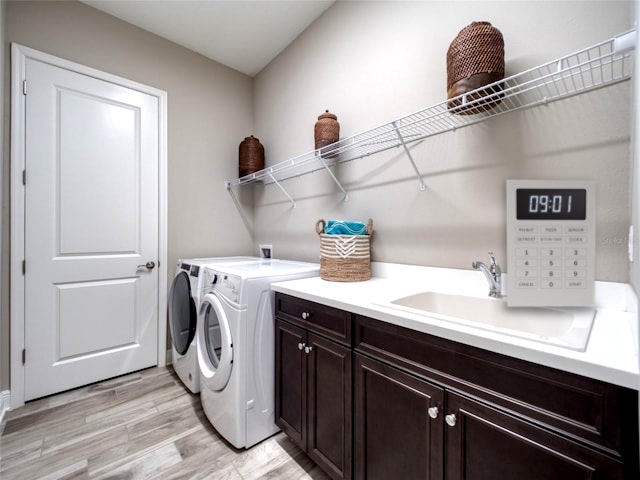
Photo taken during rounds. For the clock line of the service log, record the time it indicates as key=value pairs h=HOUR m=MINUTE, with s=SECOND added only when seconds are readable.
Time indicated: h=9 m=1
